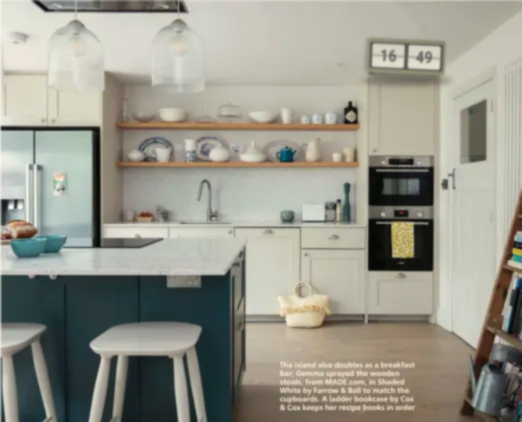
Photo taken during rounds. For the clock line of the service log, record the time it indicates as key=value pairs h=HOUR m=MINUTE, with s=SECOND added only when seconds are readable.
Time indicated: h=16 m=49
